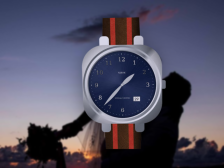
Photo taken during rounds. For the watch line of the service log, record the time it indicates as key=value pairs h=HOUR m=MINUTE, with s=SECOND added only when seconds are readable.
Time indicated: h=1 m=37
